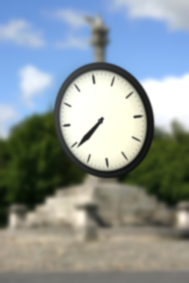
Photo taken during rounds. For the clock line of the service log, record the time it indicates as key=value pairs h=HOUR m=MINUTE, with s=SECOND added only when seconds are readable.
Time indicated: h=7 m=39
